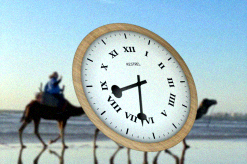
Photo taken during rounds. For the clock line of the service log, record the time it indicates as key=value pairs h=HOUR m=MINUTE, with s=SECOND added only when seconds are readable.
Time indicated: h=8 m=32
